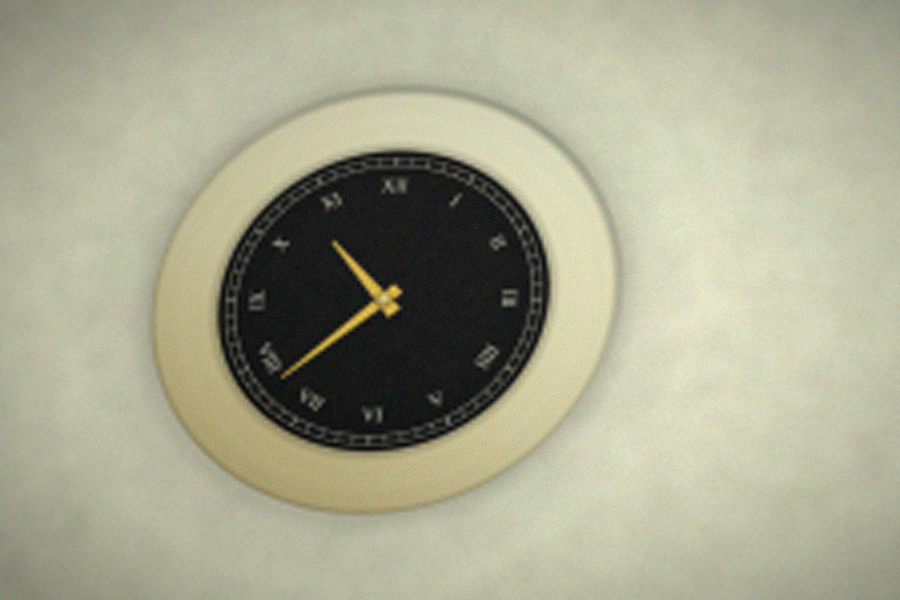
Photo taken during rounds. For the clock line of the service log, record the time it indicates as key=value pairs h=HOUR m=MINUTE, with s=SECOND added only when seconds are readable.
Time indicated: h=10 m=38
